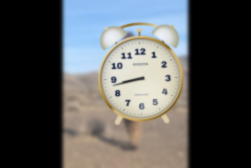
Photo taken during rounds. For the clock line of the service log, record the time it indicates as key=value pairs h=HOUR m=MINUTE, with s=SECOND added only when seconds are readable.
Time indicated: h=8 m=43
